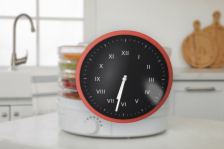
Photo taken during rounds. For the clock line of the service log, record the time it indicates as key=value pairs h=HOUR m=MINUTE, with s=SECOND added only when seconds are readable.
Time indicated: h=6 m=32
